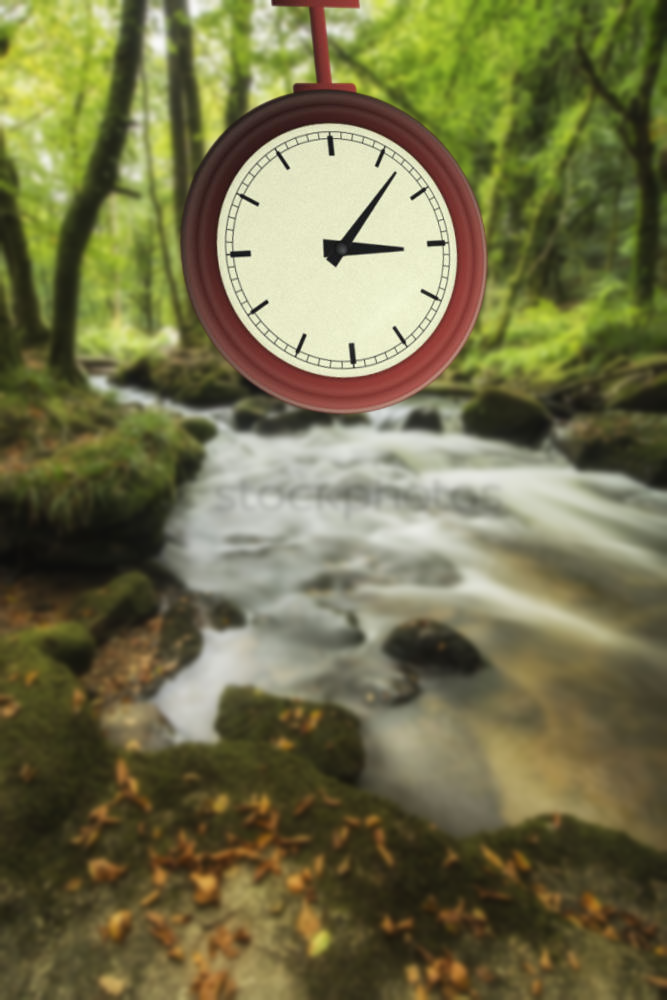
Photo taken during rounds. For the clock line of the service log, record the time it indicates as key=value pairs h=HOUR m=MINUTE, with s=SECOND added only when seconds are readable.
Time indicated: h=3 m=7
